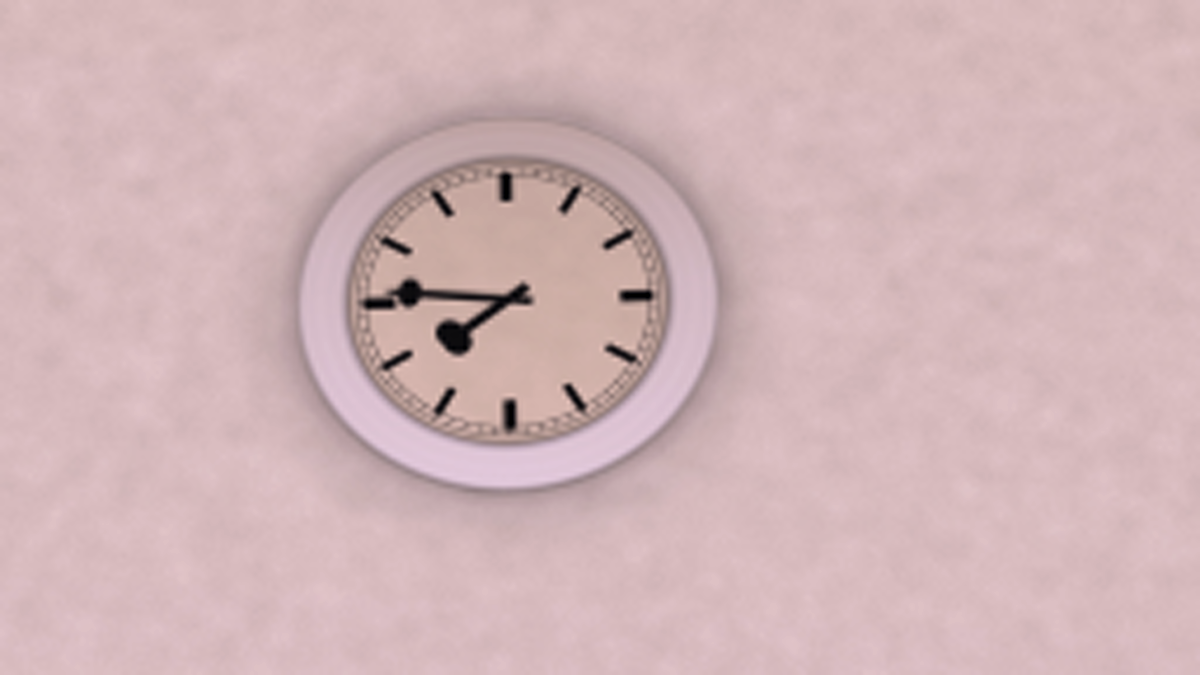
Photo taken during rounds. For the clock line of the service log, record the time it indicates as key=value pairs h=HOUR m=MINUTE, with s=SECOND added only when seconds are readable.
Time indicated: h=7 m=46
